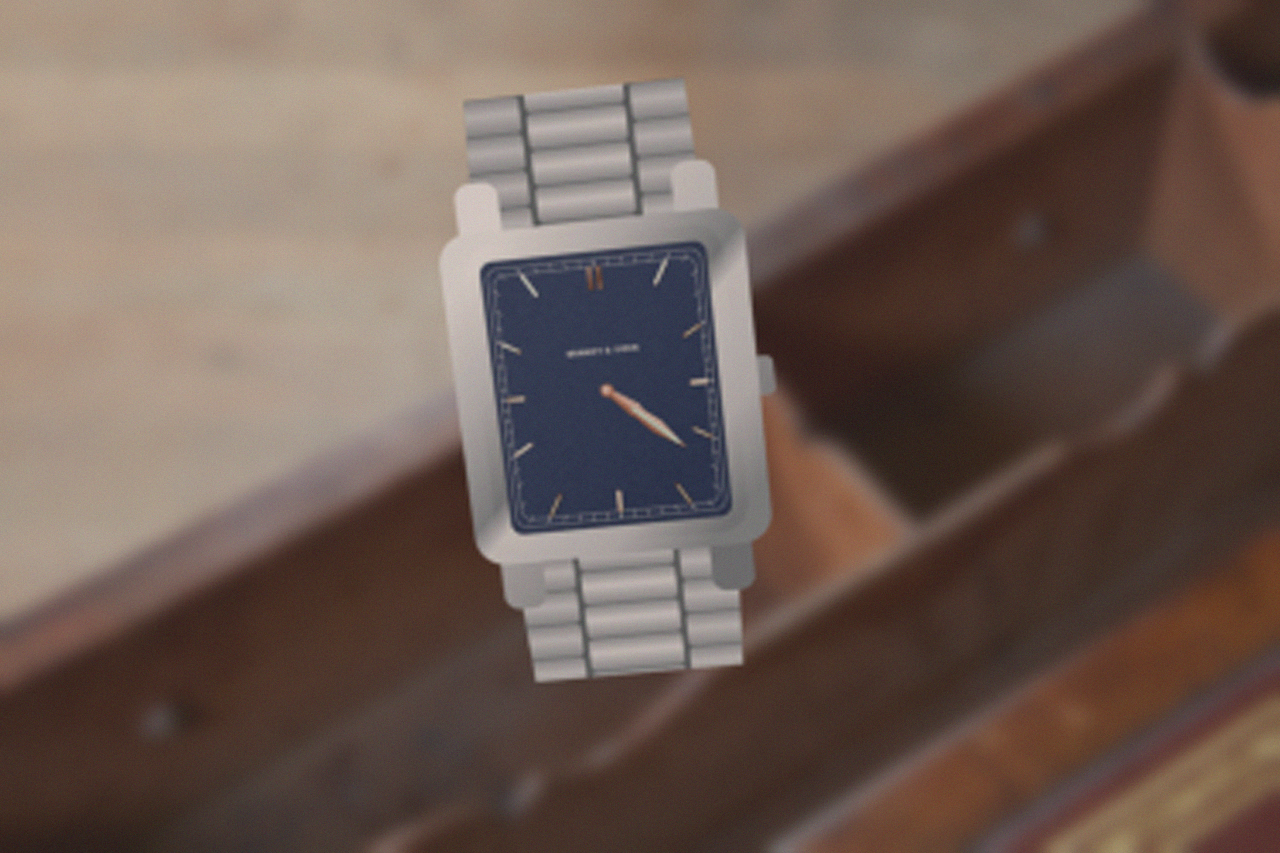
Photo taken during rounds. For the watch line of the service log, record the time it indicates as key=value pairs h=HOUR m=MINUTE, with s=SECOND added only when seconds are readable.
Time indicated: h=4 m=22
